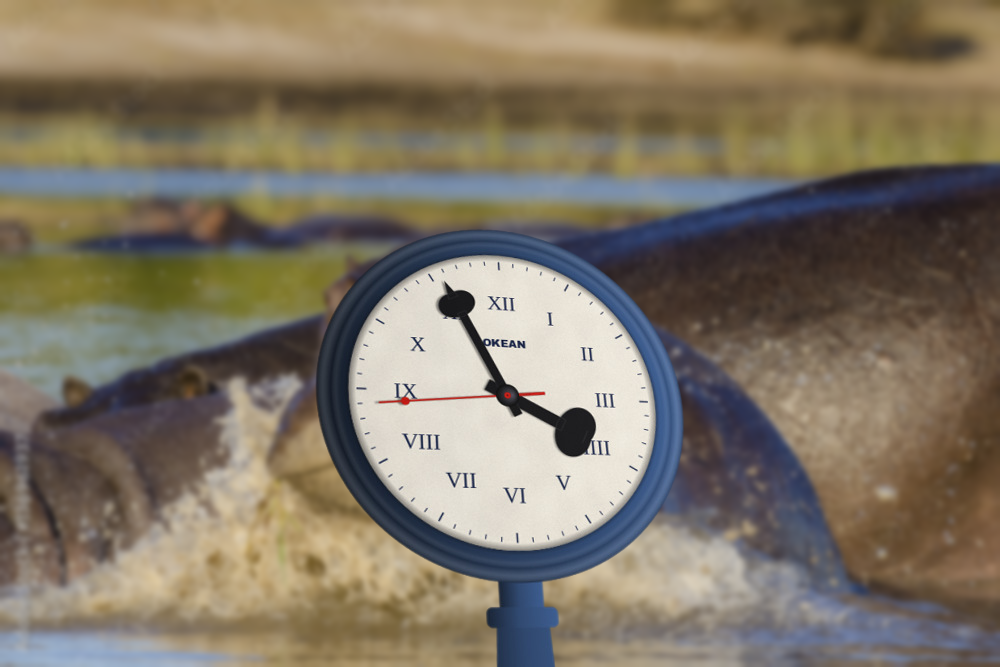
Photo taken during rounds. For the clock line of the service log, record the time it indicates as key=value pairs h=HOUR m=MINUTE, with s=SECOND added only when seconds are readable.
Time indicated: h=3 m=55 s=44
